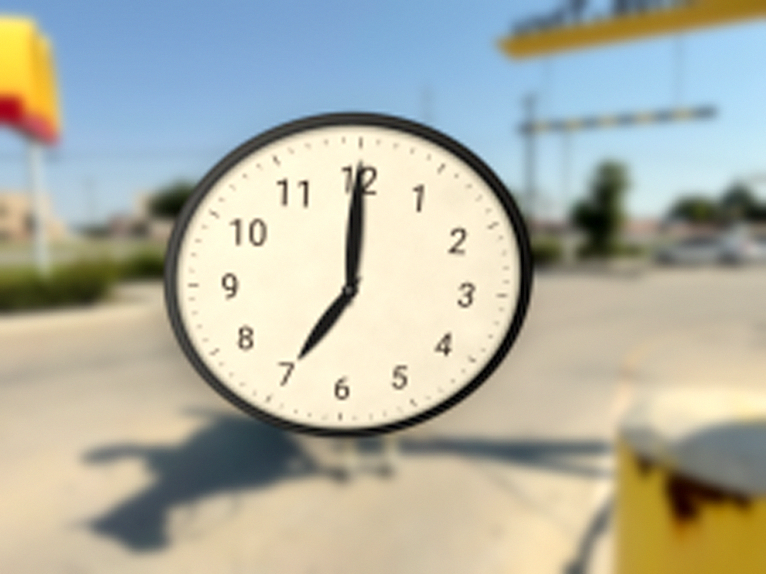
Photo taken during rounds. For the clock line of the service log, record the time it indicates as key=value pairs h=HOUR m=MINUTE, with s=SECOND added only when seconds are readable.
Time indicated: h=7 m=0
